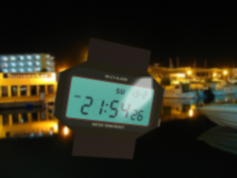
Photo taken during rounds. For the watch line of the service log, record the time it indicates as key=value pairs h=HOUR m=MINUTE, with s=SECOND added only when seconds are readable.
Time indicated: h=21 m=54 s=26
